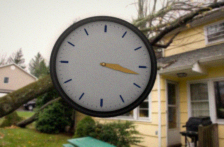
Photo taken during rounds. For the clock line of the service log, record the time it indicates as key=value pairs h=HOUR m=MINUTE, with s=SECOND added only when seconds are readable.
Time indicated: h=3 m=17
